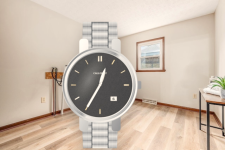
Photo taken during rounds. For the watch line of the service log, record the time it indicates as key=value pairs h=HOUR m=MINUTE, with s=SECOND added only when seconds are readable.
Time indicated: h=12 m=35
